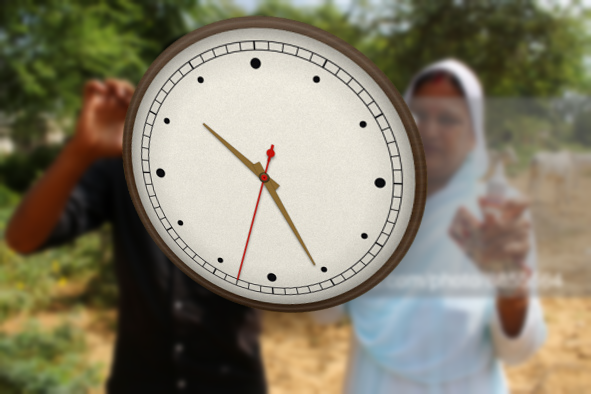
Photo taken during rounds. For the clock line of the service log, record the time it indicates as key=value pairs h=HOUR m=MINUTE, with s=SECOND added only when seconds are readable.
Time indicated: h=10 m=25 s=33
